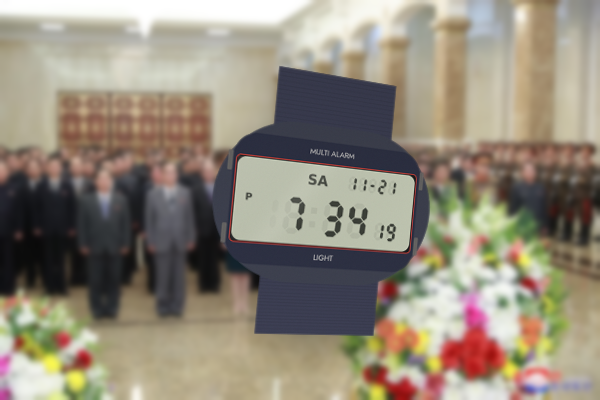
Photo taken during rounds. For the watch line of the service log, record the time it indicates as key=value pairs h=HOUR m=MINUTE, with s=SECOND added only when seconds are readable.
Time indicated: h=7 m=34 s=19
